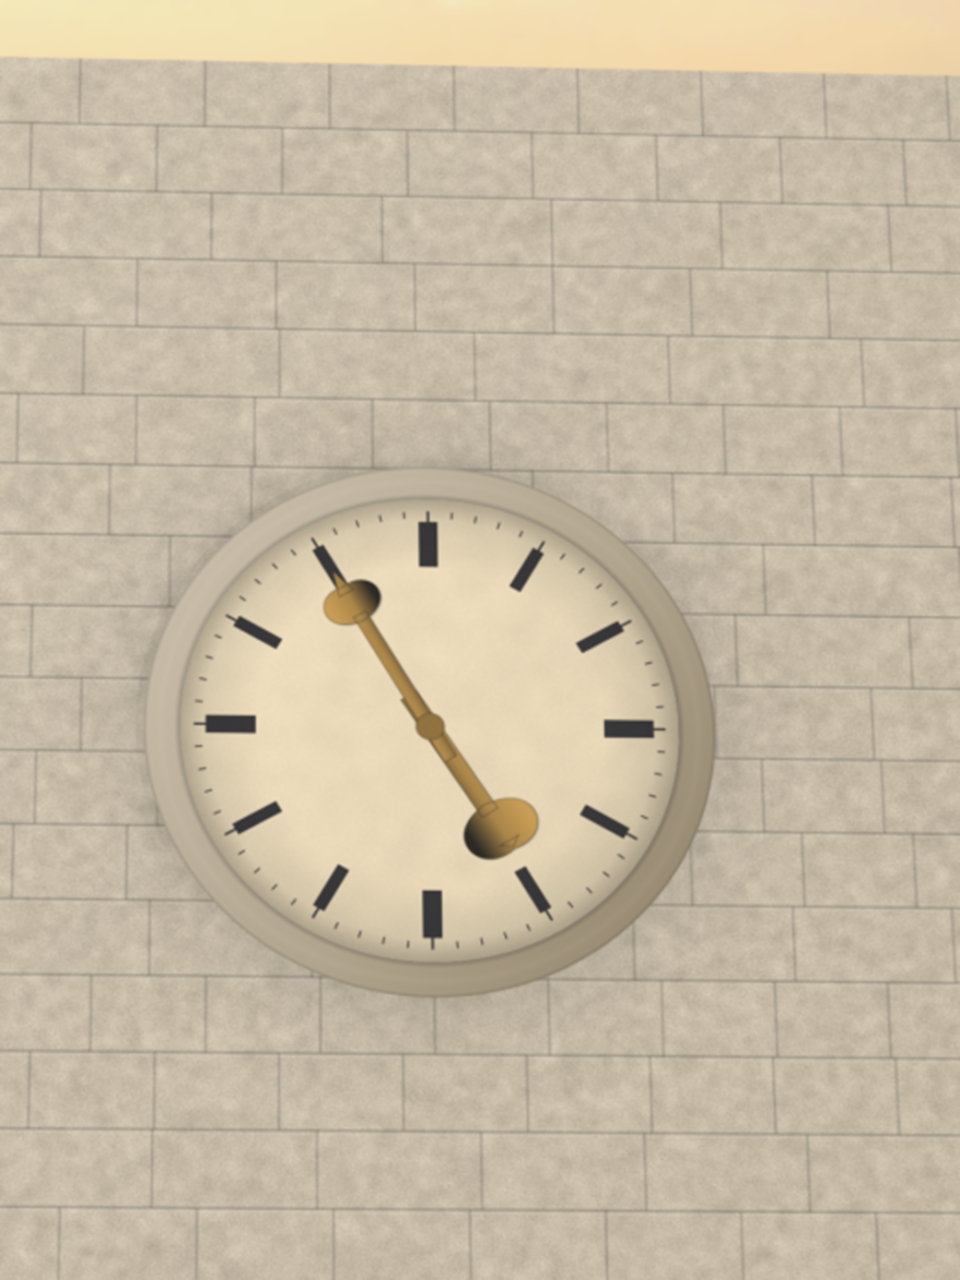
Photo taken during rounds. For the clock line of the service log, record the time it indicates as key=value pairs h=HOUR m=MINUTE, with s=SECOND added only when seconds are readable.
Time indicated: h=4 m=55
